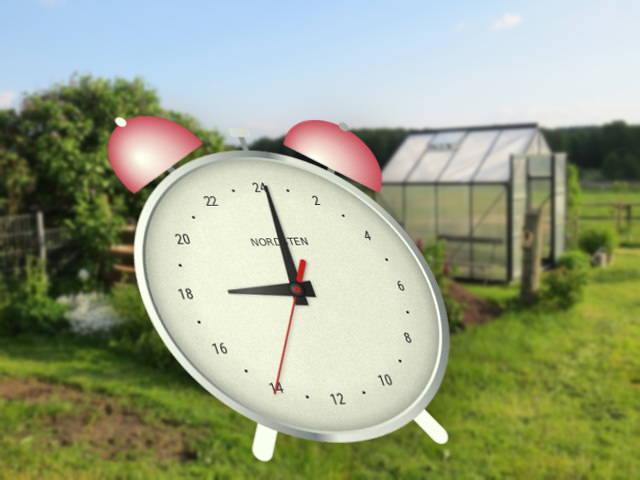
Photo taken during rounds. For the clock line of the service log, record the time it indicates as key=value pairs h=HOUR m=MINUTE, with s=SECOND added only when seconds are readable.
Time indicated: h=18 m=0 s=35
